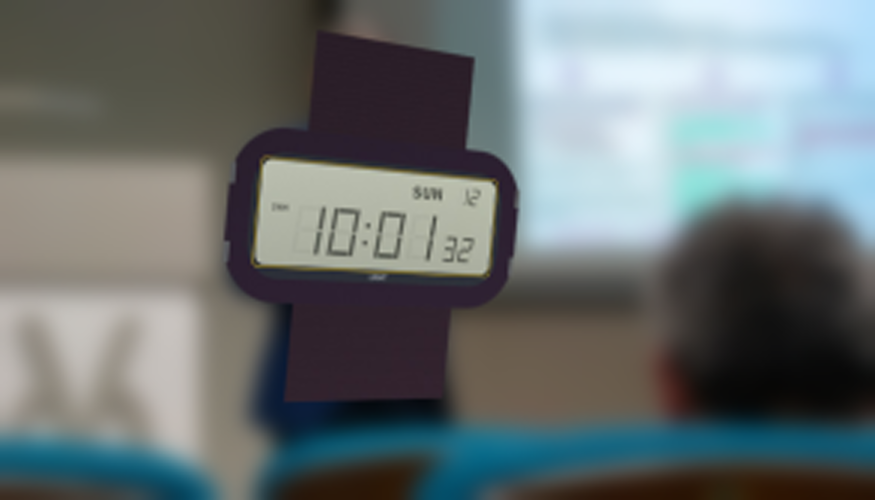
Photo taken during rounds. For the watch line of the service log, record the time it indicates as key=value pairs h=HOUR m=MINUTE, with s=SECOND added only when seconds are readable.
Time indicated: h=10 m=1 s=32
